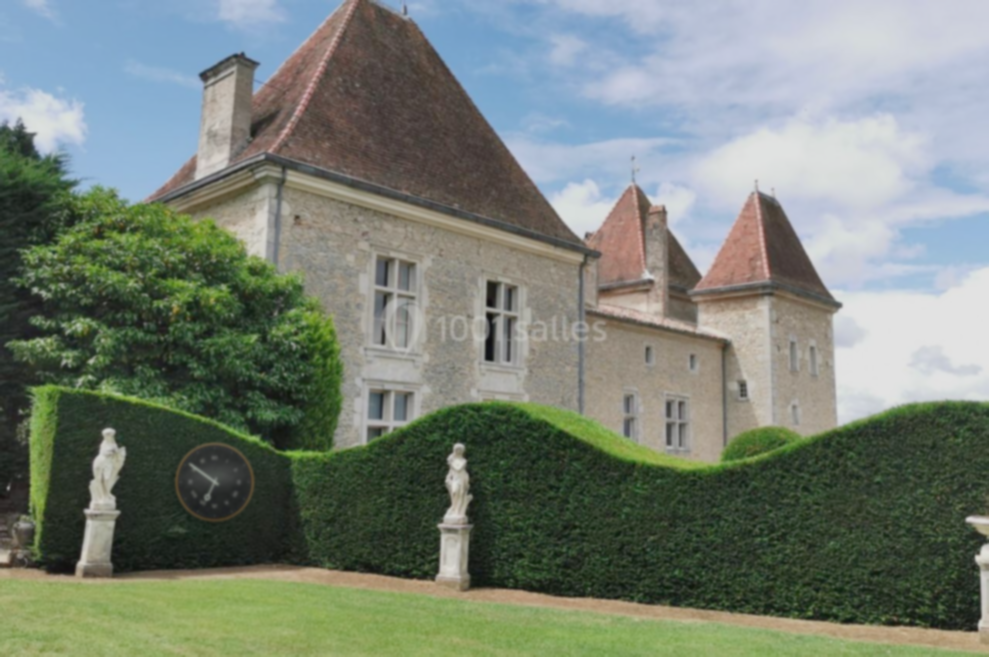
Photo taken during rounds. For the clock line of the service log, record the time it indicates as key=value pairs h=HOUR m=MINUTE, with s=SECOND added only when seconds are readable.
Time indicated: h=6 m=51
